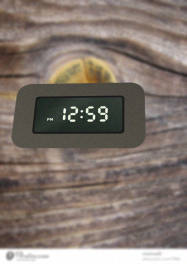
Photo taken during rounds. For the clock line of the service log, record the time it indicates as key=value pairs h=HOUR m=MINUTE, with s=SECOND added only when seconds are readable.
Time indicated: h=12 m=59
